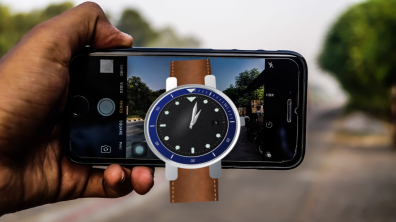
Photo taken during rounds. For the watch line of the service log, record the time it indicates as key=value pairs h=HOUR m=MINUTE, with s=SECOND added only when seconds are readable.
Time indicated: h=1 m=2
